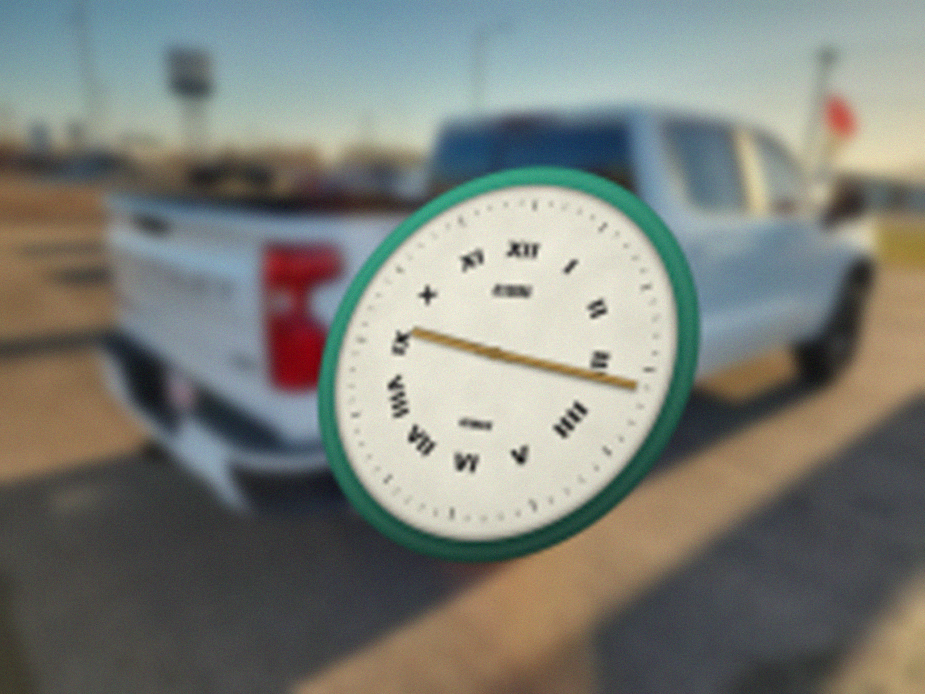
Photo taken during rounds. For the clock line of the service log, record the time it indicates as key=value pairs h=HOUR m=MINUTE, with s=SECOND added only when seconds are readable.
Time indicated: h=9 m=16
